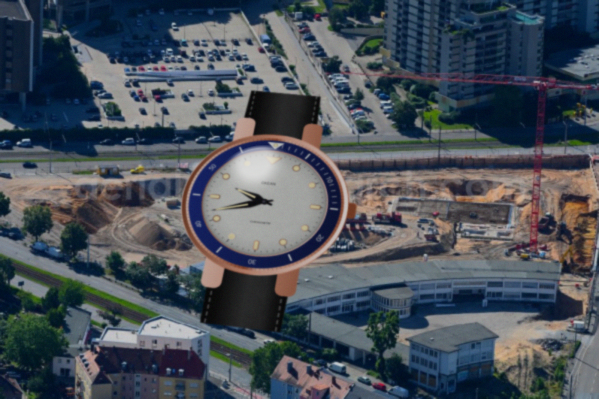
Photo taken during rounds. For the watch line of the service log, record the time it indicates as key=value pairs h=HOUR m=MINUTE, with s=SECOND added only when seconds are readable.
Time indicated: h=9 m=42
